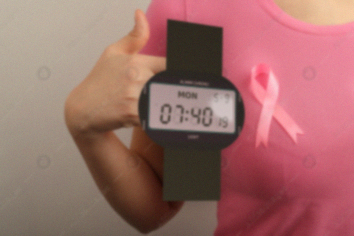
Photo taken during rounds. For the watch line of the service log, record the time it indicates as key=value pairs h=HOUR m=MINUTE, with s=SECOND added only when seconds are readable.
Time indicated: h=7 m=40
